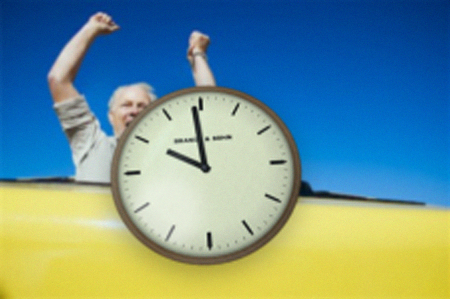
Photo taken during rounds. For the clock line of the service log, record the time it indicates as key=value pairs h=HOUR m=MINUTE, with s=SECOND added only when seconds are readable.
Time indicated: h=9 m=59
